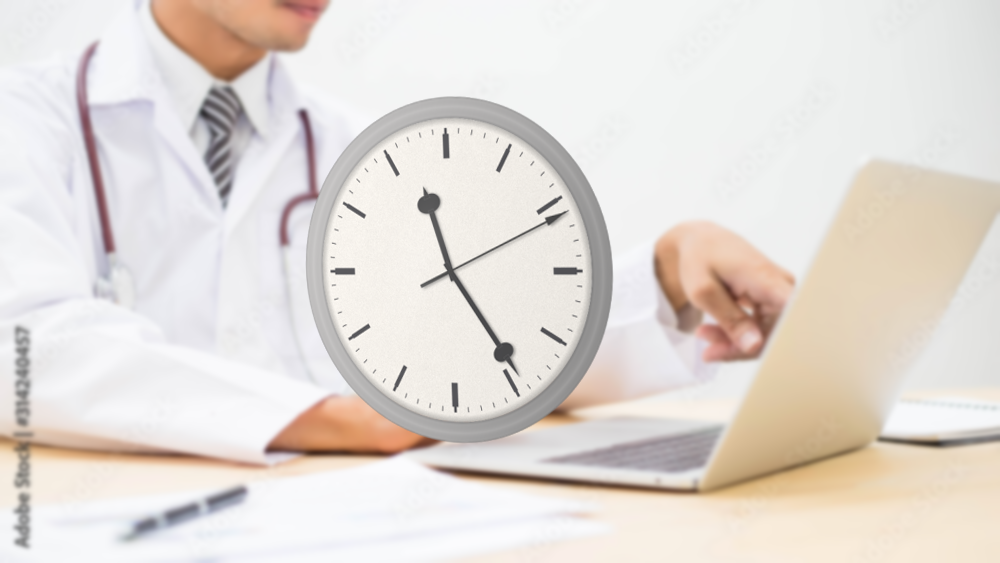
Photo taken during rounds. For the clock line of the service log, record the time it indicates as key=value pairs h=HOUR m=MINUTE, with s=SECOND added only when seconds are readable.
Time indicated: h=11 m=24 s=11
